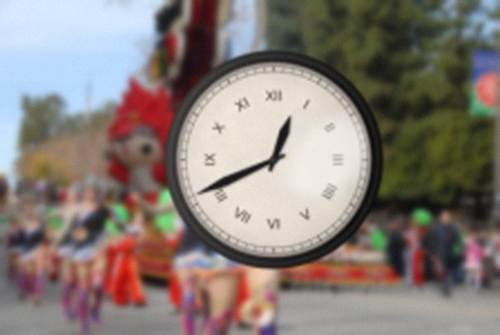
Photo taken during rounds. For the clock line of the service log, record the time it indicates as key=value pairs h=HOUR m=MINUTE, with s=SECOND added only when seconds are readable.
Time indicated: h=12 m=41
